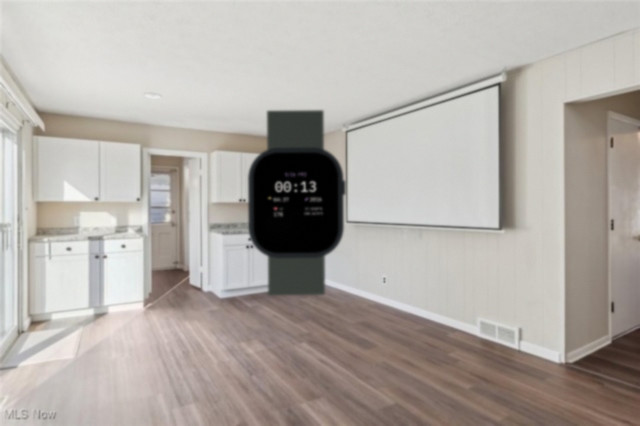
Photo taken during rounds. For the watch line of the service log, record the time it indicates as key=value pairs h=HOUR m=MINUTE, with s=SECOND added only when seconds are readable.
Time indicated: h=0 m=13
